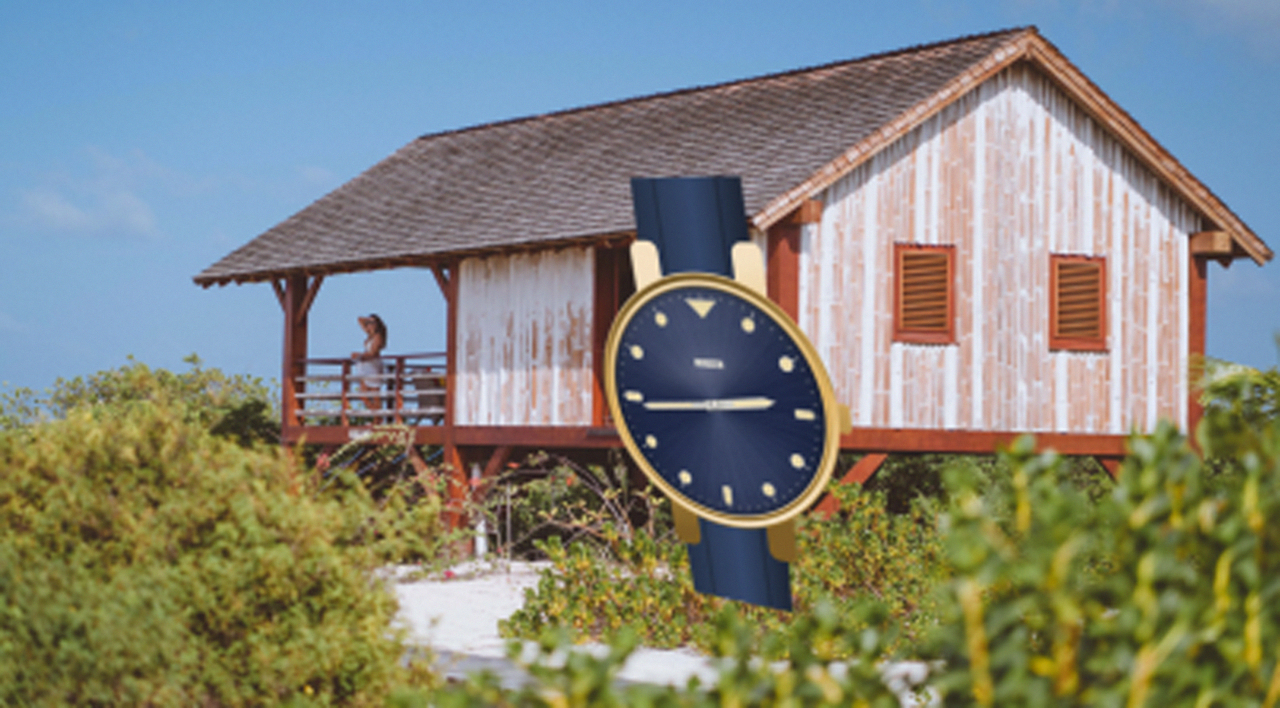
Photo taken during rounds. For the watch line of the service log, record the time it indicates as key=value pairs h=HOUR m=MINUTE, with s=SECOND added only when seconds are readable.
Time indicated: h=2 m=44
